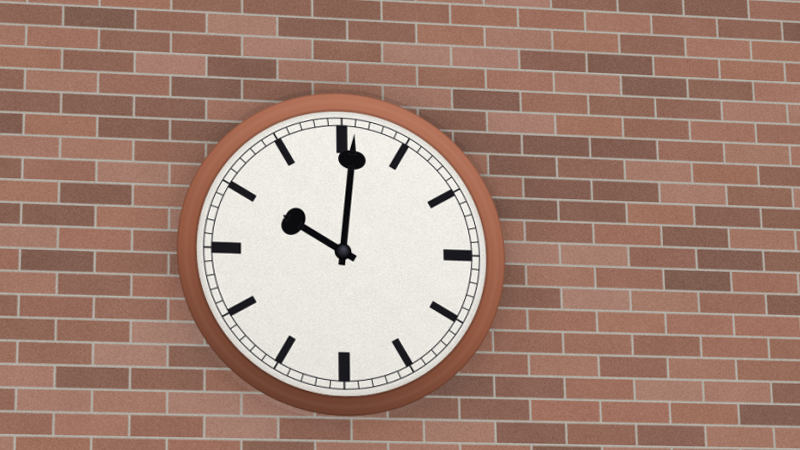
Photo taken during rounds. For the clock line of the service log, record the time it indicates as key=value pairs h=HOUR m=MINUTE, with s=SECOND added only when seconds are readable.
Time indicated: h=10 m=1
